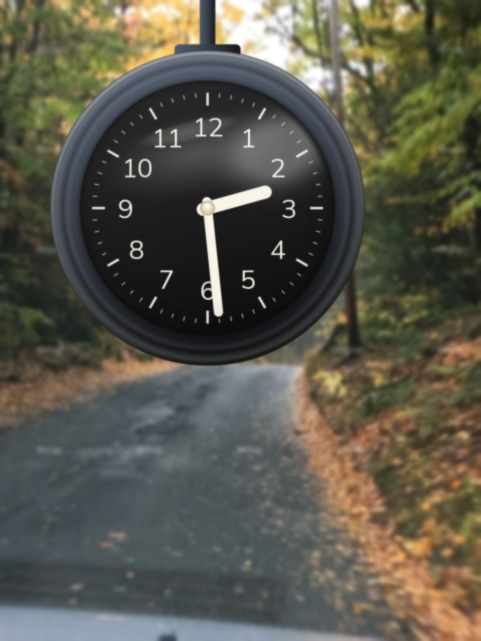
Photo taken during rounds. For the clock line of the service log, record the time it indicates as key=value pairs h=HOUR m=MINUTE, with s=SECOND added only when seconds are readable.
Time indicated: h=2 m=29
